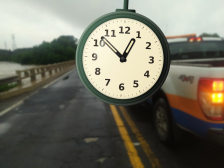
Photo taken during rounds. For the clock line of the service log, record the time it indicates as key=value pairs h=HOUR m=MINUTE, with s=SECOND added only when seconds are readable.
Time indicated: h=12 m=52
